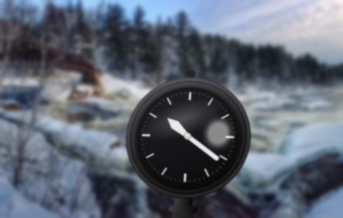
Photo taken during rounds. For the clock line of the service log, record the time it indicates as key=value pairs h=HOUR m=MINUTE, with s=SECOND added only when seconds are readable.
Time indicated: h=10 m=21
